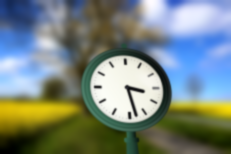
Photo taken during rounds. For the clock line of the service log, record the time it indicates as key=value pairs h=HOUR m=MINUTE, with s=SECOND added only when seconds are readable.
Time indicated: h=3 m=28
